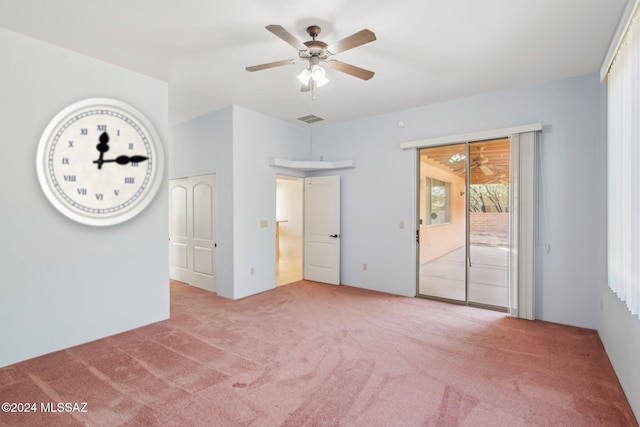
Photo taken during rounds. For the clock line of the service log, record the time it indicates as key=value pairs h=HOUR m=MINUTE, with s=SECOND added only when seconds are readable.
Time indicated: h=12 m=14
